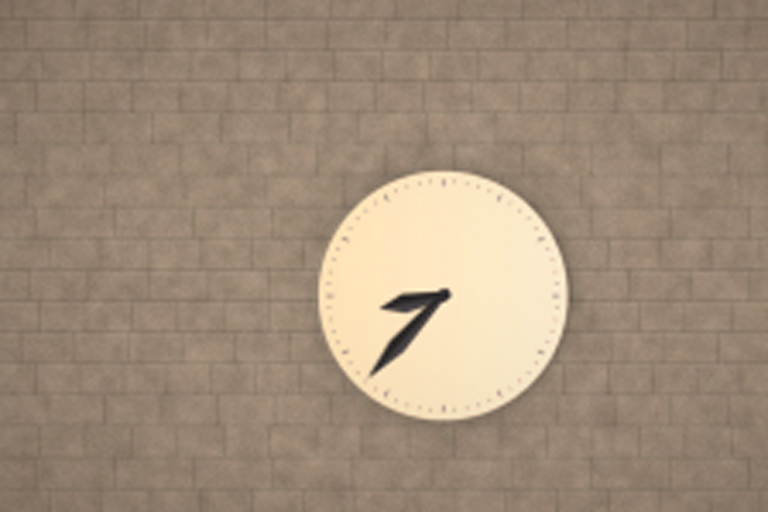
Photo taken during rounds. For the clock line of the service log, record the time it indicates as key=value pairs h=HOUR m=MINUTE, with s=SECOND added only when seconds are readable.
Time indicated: h=8 m=37
